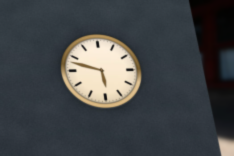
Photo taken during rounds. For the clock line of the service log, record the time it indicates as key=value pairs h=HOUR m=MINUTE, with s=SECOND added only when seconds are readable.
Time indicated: h=5 m=48
